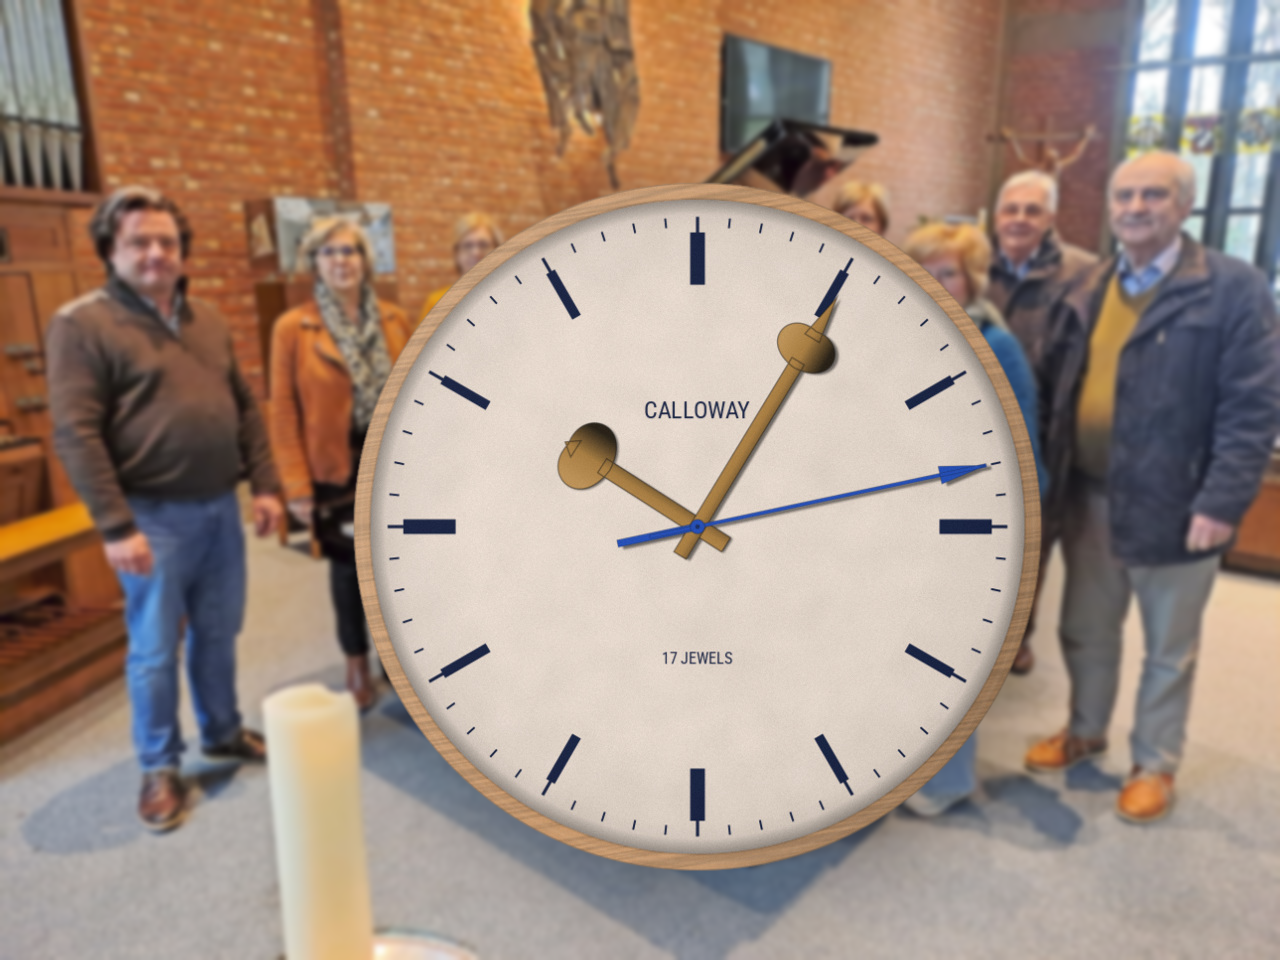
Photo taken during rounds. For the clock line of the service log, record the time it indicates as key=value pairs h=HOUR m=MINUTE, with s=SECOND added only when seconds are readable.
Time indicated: h=10 m=5 s=13
